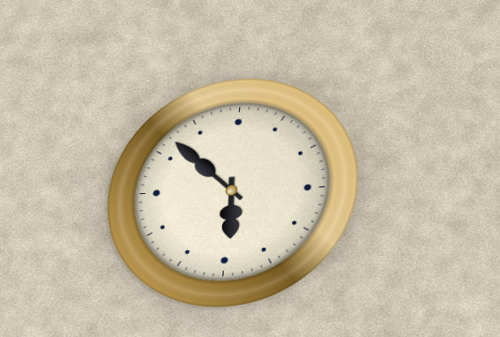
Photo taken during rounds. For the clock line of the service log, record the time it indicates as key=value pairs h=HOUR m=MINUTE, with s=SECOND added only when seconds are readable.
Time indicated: h=5 m=52
